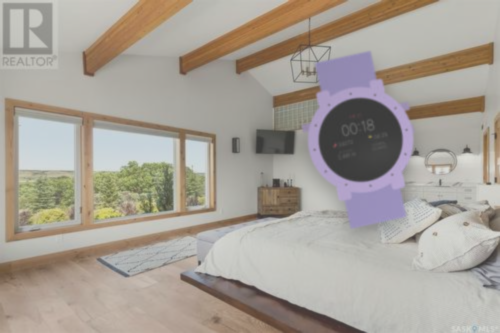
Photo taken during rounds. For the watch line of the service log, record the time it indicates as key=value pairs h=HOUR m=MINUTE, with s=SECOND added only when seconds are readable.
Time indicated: h=0 m=18
